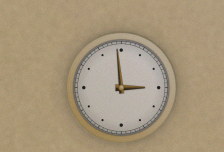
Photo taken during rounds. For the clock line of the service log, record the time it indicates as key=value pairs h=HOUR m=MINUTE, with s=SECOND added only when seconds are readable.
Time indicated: h=2 m=59
